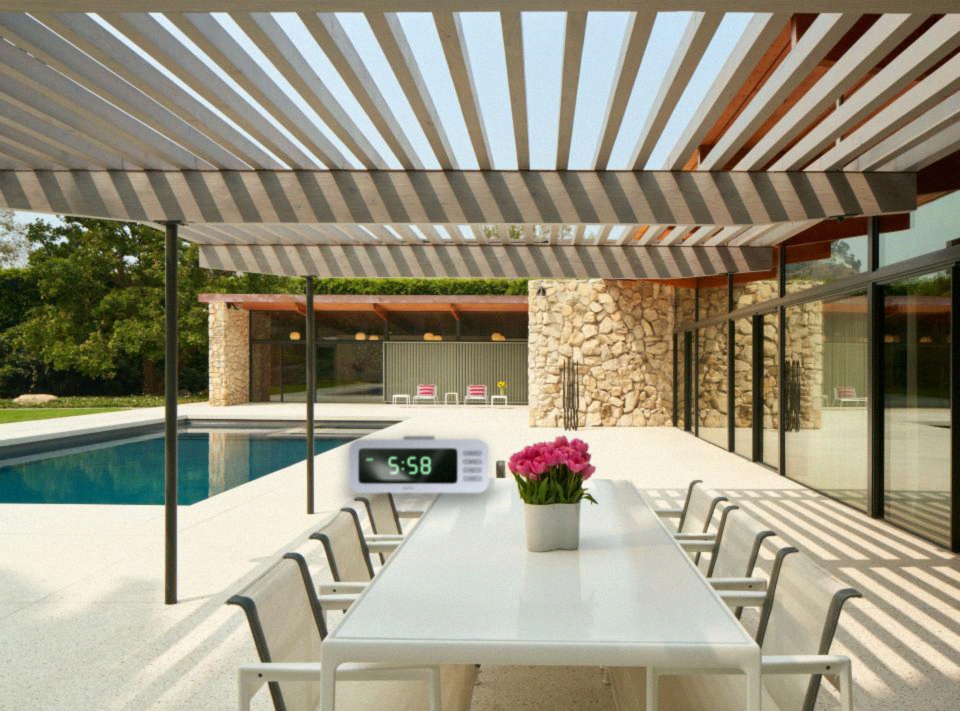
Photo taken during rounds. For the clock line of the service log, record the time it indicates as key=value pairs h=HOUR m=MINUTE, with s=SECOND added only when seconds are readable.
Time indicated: h=5 m=58
